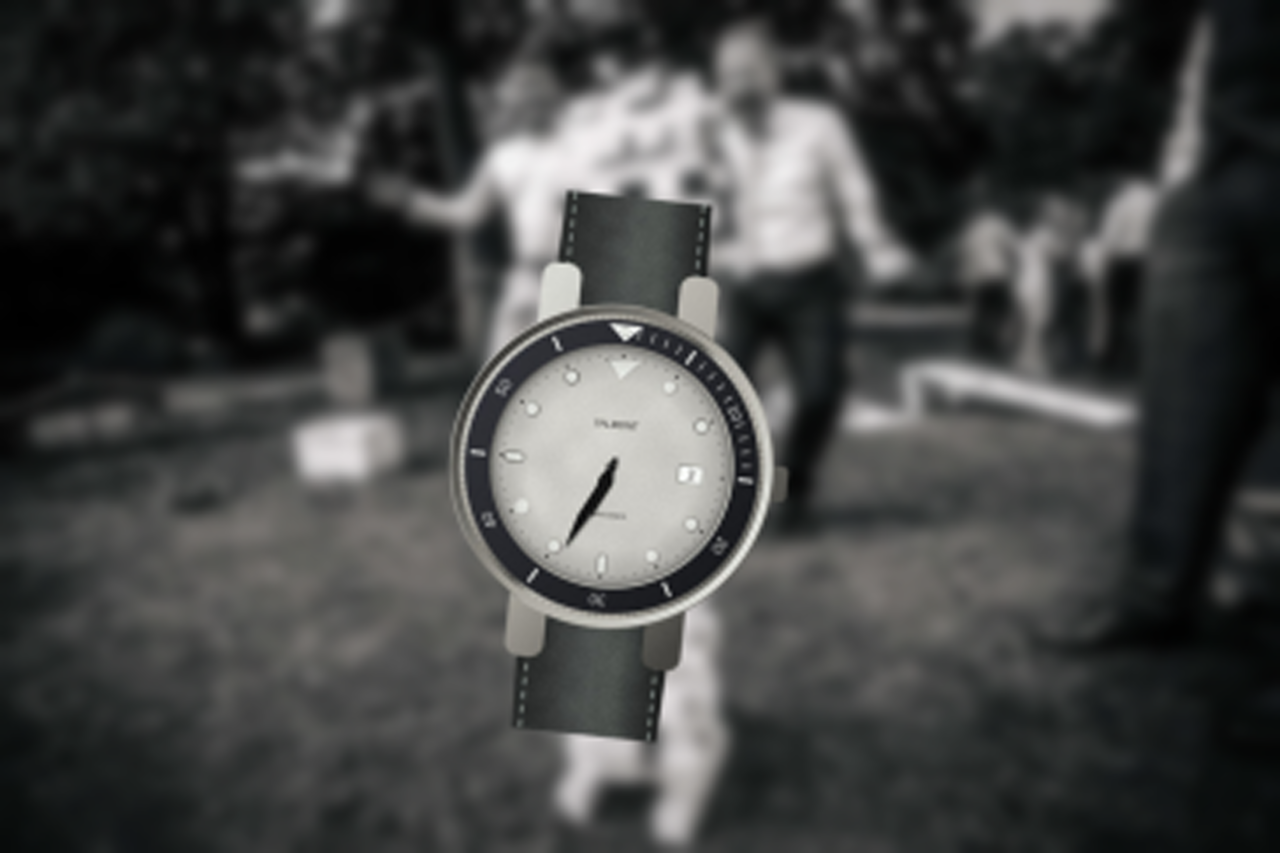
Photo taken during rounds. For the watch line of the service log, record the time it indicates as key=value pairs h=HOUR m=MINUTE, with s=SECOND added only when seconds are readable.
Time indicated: h=6 m=34
